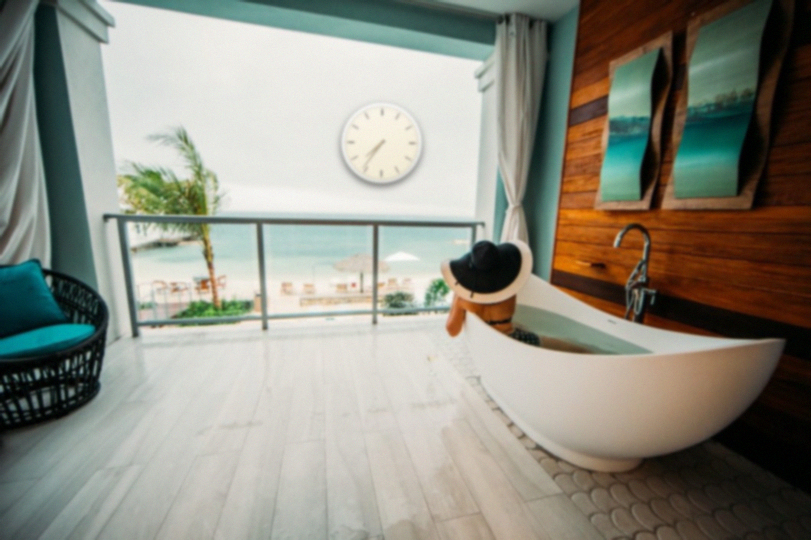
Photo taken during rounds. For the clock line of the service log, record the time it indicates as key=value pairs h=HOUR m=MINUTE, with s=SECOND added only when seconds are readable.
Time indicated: h=7 m=36
